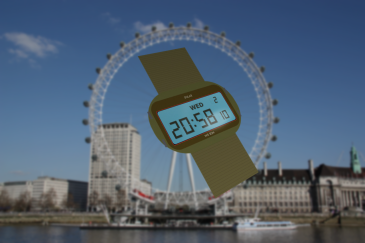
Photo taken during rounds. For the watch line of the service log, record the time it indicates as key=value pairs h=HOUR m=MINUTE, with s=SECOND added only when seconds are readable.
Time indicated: h=20 m=58 s=10
